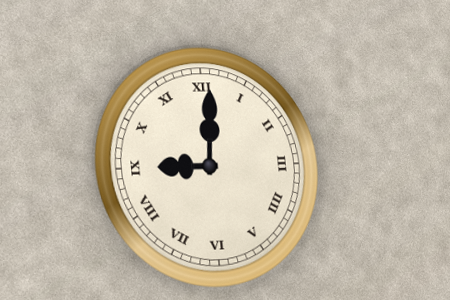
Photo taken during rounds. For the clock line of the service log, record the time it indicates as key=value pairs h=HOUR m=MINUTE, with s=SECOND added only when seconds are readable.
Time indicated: h=9 m=1
